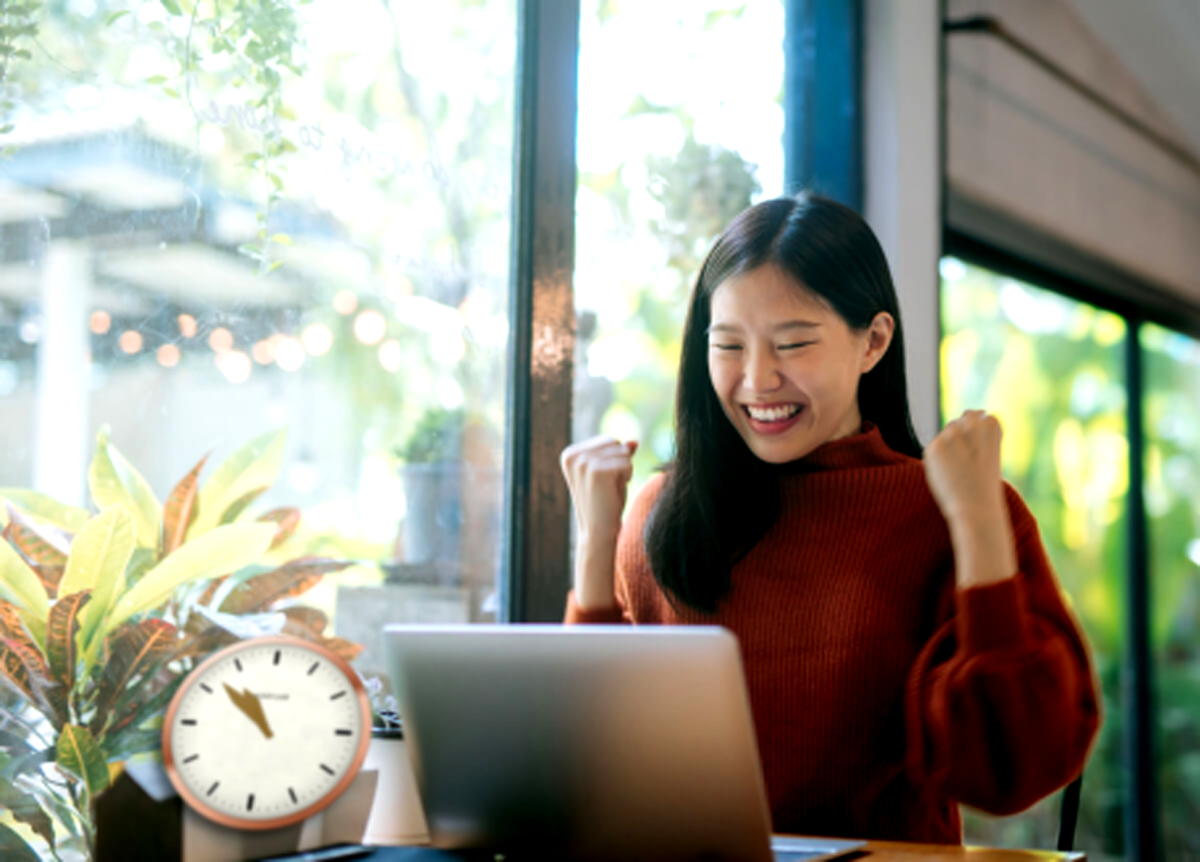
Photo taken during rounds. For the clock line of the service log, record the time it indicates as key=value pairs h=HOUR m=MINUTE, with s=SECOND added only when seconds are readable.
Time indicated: h=10 m=52
